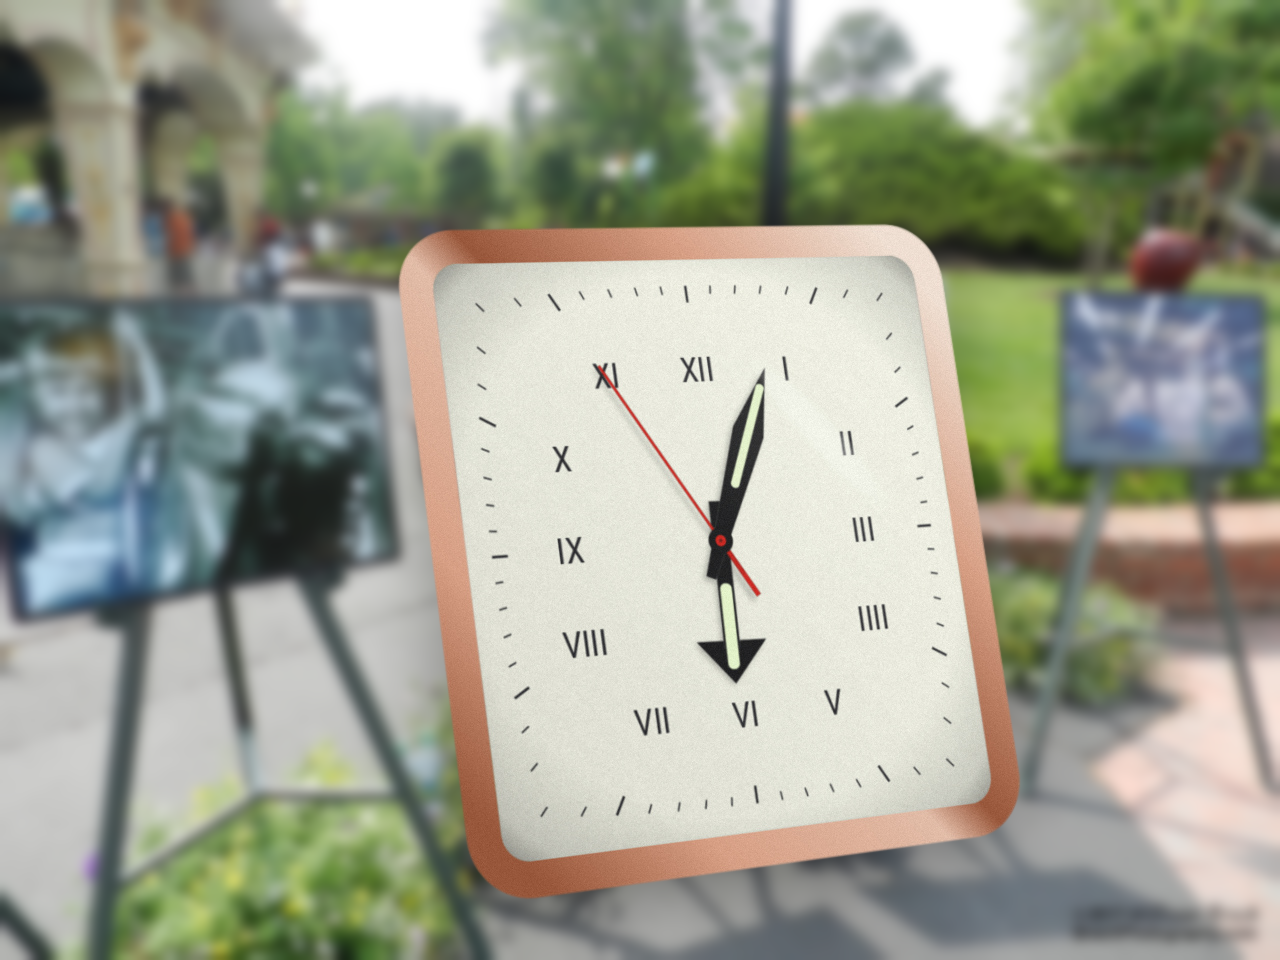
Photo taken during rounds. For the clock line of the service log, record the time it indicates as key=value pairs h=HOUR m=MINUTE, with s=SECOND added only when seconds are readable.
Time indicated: h=6 m=3 s=55
